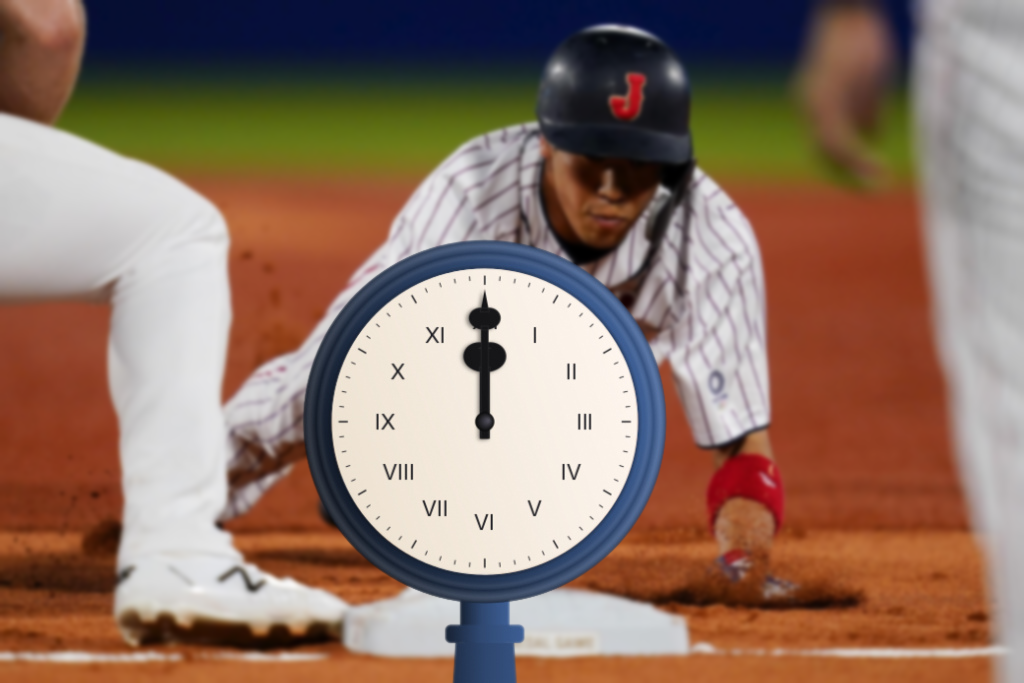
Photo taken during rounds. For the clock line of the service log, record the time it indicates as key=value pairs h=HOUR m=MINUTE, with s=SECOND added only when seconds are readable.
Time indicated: h=12 m=0
